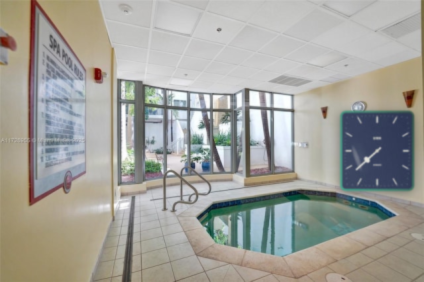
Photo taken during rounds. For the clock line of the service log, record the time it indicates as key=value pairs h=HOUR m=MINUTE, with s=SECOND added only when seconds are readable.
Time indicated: h=7 m=38
